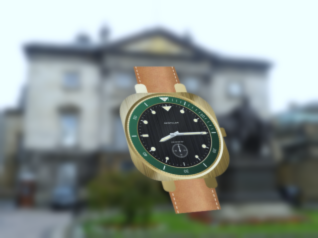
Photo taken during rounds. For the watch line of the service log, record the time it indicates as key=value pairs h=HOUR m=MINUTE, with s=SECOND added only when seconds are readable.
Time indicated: h=8 m=15
